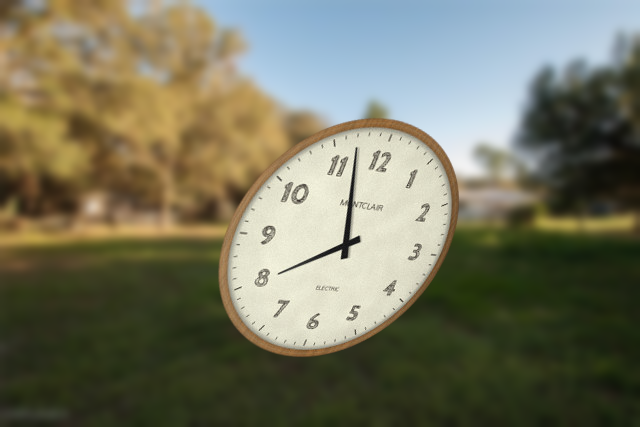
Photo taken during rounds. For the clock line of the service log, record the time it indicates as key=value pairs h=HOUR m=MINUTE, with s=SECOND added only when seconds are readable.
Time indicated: h=7 m=57
